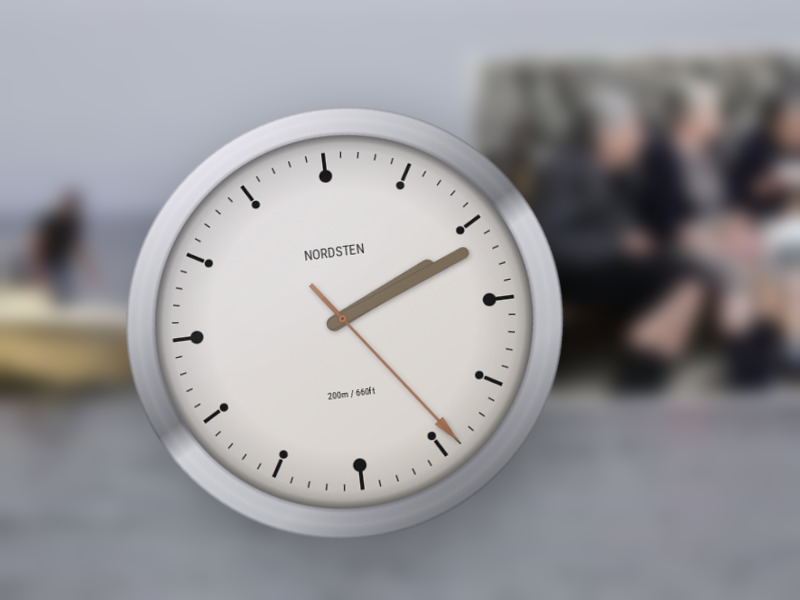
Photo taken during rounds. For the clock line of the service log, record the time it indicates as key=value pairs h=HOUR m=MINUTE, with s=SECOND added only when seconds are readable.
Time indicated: h=2 m=11 s=24
